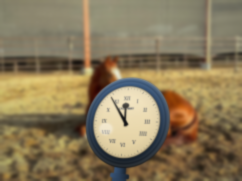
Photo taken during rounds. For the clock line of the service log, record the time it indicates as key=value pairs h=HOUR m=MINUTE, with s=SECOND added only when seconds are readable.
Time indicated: h=11 m=54
